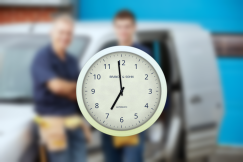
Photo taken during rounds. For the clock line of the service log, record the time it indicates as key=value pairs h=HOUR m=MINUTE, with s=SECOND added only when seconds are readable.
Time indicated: h=6 m=59
